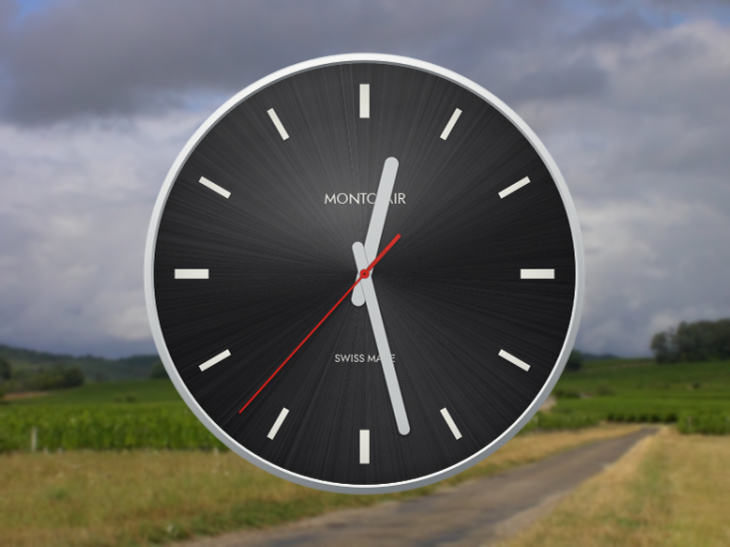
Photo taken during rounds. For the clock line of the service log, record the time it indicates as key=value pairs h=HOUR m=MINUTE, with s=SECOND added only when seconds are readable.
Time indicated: h=12 m=27 s=37
